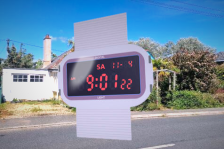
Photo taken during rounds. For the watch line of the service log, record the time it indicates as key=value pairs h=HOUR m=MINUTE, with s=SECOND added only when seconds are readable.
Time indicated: h=9 m=1 s=22
